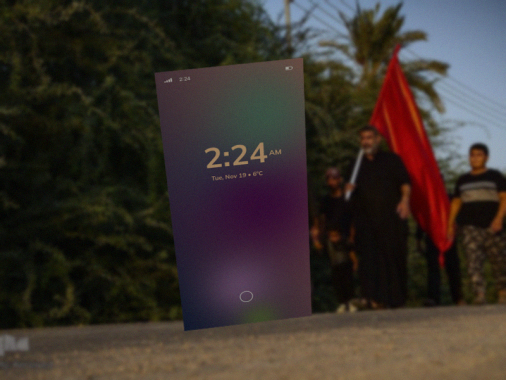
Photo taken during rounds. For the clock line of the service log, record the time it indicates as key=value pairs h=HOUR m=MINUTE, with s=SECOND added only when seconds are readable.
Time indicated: h=2 m=24
